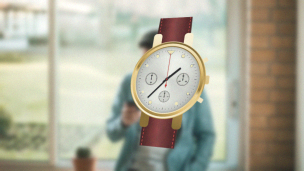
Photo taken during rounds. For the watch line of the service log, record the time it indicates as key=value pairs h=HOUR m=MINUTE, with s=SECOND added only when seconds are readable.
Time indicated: h=1 m=37
